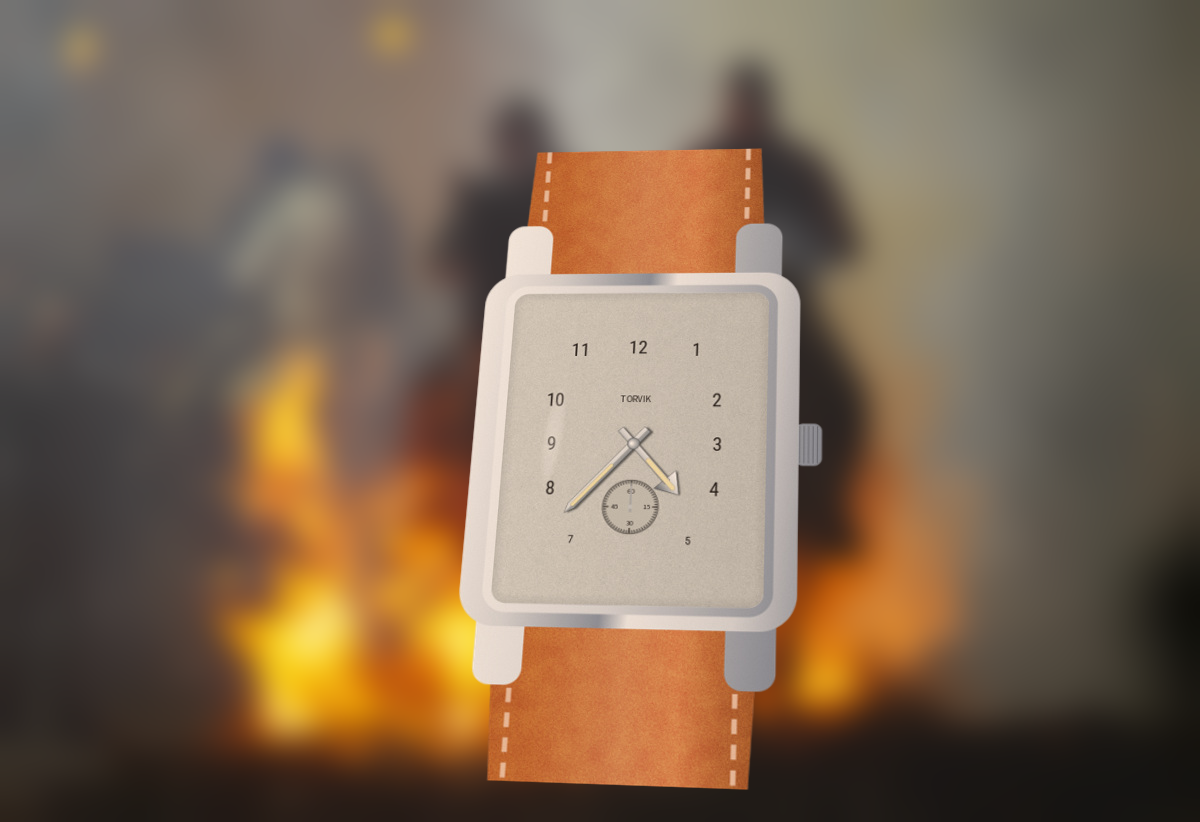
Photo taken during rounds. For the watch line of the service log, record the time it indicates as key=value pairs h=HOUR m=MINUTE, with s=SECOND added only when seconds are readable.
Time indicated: h=4 m=37
